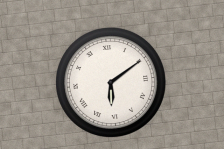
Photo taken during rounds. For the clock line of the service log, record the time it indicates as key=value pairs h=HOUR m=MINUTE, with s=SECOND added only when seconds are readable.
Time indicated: h=6 m=10
